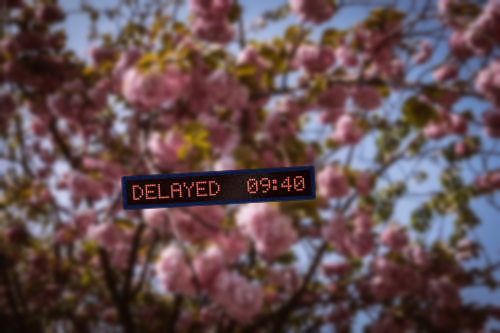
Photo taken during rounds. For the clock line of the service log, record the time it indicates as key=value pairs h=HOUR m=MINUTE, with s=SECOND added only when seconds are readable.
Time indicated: h=9 m=40
